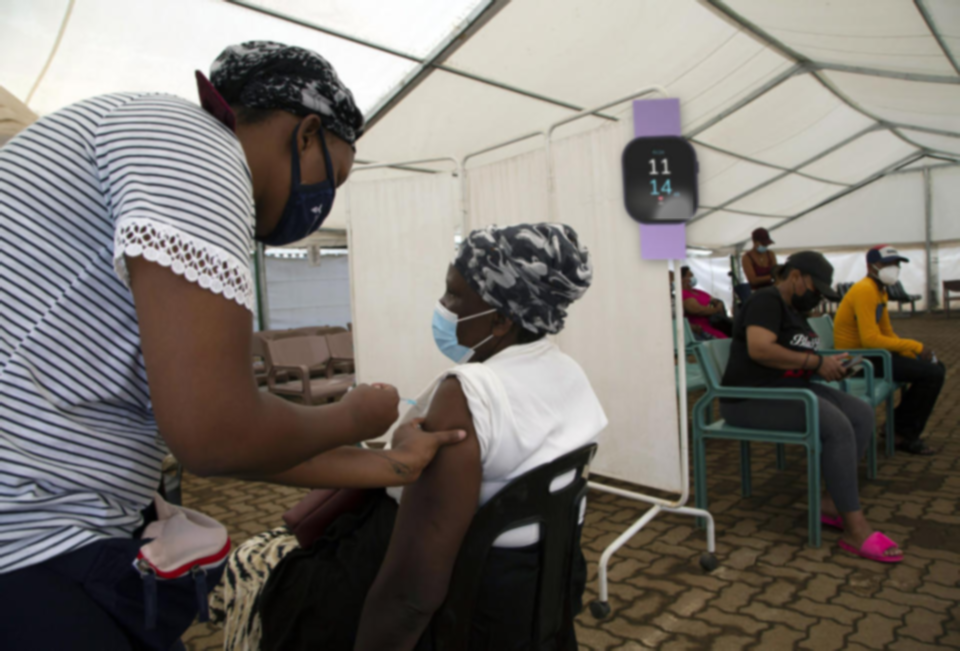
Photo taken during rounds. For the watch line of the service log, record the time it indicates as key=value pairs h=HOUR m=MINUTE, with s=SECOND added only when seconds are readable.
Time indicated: h=11 m=14
